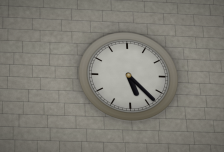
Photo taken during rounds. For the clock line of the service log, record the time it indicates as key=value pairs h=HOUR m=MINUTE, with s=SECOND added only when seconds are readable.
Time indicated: h=5 m=23
